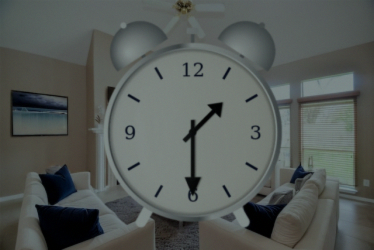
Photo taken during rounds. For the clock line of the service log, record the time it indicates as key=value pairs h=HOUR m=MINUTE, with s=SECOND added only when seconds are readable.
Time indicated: h=1 m=30
